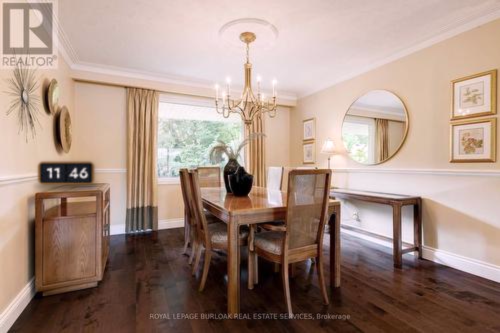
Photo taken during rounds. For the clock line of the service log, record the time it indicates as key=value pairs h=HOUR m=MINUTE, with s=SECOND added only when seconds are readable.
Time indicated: h=11 m=46
